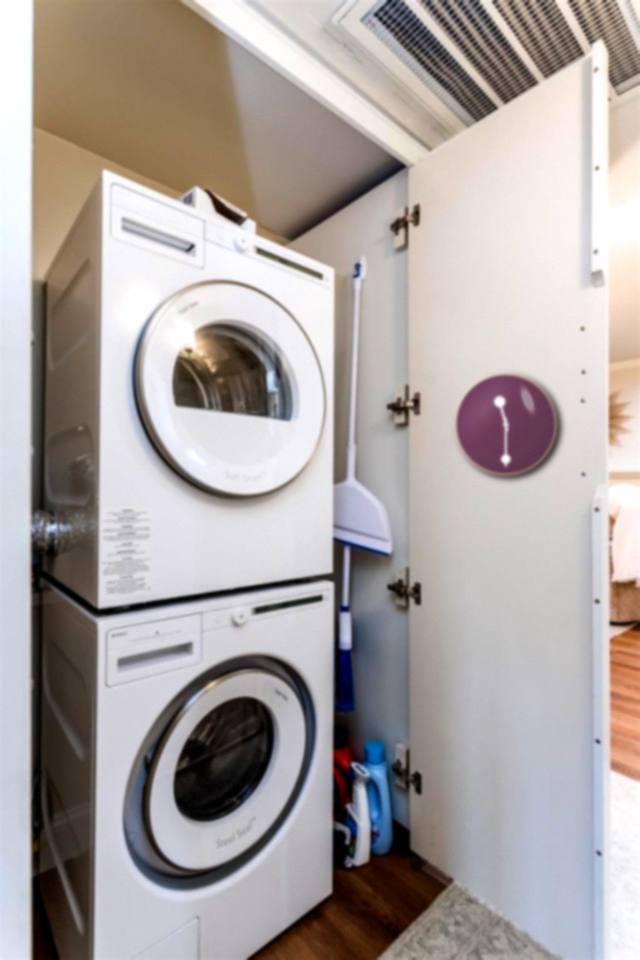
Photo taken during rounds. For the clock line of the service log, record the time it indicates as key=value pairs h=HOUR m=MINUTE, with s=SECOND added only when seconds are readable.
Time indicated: h=11 m=30
